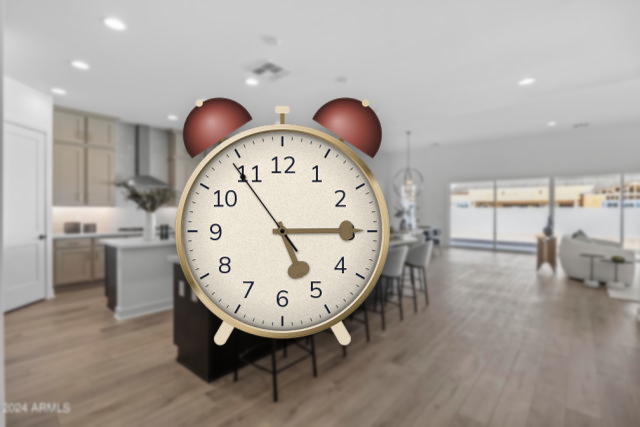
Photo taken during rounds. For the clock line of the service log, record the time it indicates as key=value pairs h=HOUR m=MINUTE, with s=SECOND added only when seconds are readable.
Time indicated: h=5 m=14 s=54
